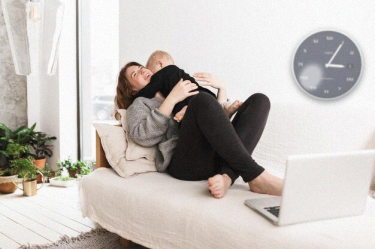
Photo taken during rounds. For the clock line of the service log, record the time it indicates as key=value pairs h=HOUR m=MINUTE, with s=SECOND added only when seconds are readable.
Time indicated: h=3 m=5
